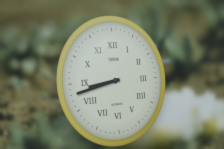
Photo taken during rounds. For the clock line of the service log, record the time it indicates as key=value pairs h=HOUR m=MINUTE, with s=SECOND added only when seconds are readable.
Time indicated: h=8 m=43
